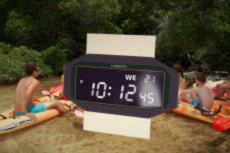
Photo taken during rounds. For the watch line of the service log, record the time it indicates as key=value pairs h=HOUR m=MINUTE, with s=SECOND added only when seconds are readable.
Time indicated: h=10 m=12 s=45
